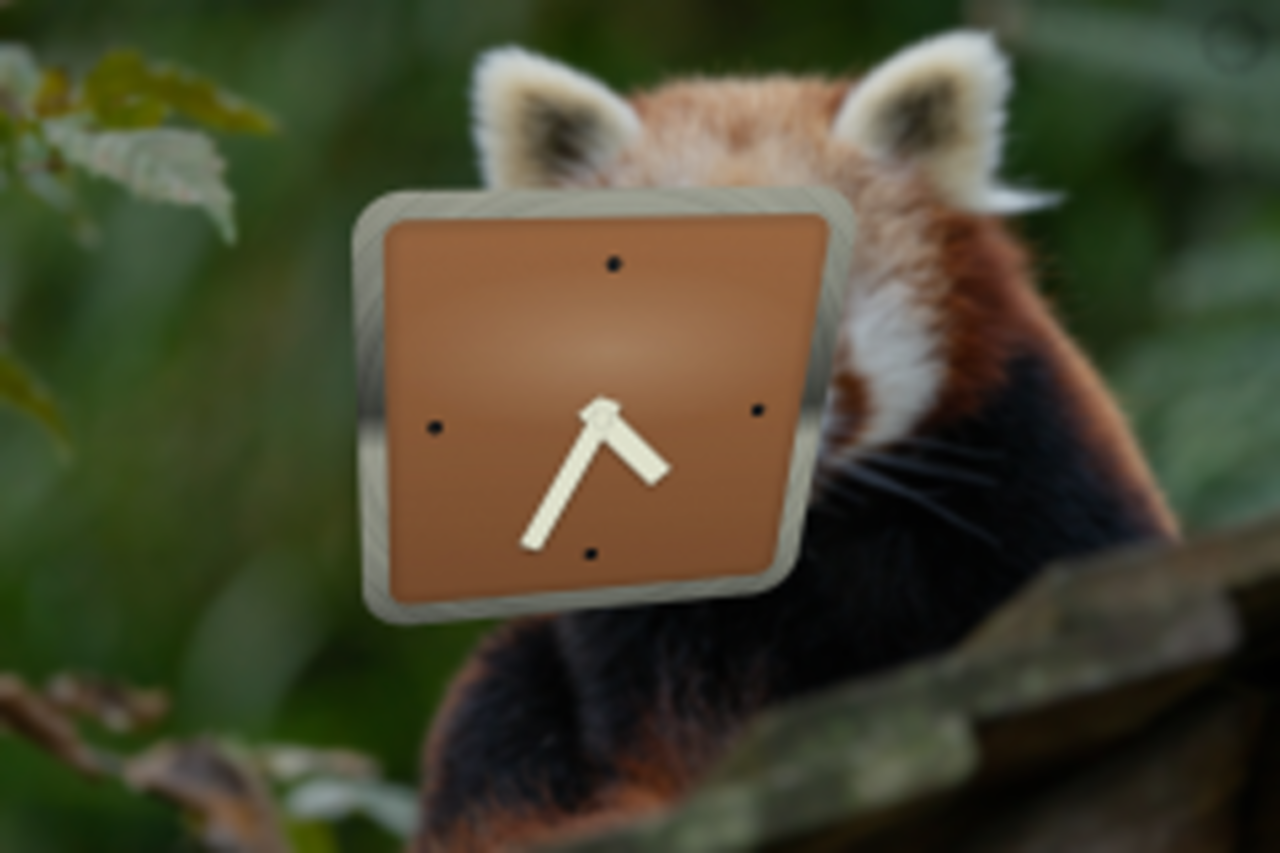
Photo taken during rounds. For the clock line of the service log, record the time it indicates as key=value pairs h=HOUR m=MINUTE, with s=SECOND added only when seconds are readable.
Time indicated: h=4 m=34
